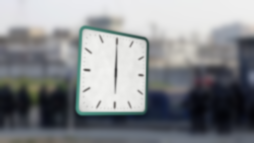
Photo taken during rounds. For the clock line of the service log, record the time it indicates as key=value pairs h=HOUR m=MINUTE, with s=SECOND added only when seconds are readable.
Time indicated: h=6 m=0
